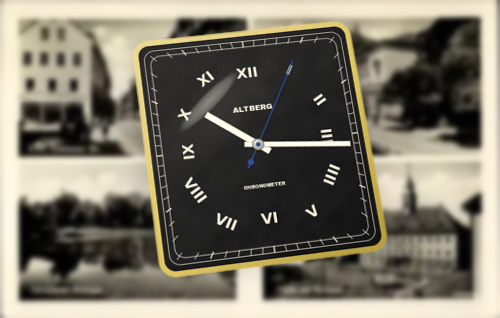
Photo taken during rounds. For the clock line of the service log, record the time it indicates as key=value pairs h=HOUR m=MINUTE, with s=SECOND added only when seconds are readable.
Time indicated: h=10 m=16 s=5
